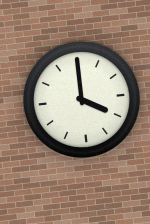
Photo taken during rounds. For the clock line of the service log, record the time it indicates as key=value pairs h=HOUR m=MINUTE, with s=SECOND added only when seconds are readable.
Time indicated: h=4 m=0
